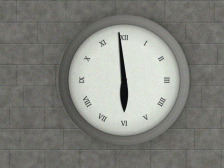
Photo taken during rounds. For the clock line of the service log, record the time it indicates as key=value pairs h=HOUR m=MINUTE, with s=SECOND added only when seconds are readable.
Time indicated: h=5 m=59
